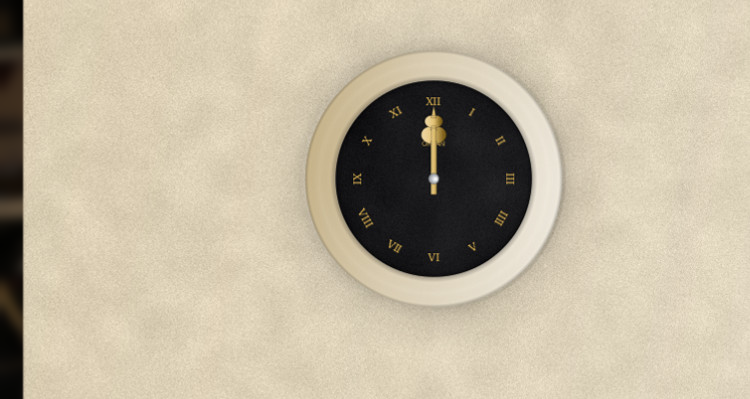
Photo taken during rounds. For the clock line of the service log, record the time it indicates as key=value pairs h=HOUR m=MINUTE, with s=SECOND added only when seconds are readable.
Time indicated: h=12 m=0
